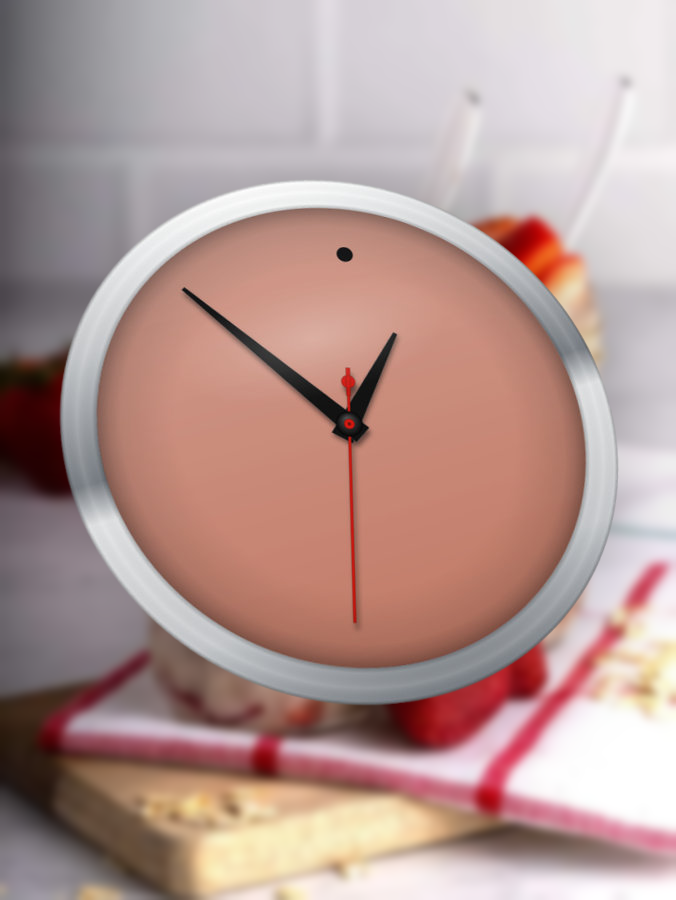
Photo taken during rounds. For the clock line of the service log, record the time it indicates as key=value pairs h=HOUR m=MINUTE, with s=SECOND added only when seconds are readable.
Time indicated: h=12 m=51 s=30
